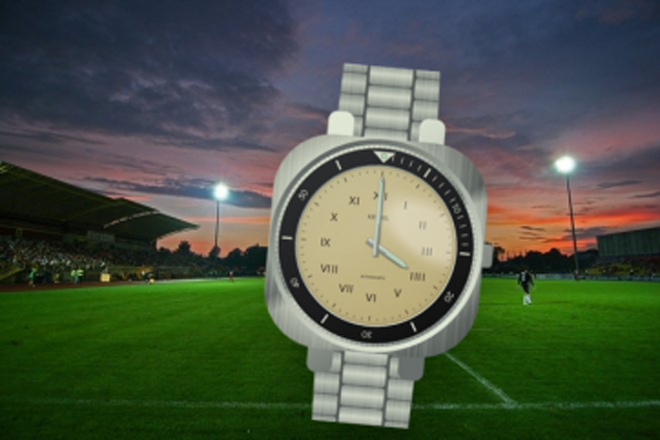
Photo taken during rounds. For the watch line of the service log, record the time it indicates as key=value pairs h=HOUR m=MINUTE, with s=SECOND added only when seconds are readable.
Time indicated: h=4 m=0
